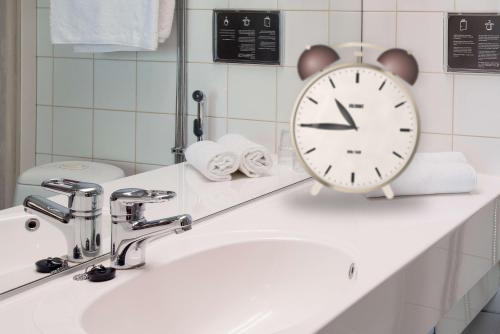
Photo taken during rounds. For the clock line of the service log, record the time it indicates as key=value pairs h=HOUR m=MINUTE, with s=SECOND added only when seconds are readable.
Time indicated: h=10 m=45
